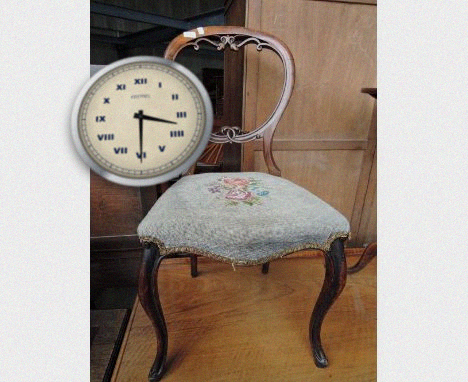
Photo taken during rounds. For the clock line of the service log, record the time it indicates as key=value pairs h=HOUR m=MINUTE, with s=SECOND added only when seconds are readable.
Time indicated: h=3 m=30
